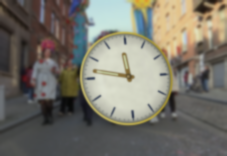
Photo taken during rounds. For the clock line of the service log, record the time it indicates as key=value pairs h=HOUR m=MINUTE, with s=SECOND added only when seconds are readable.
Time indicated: h=11 m=47
